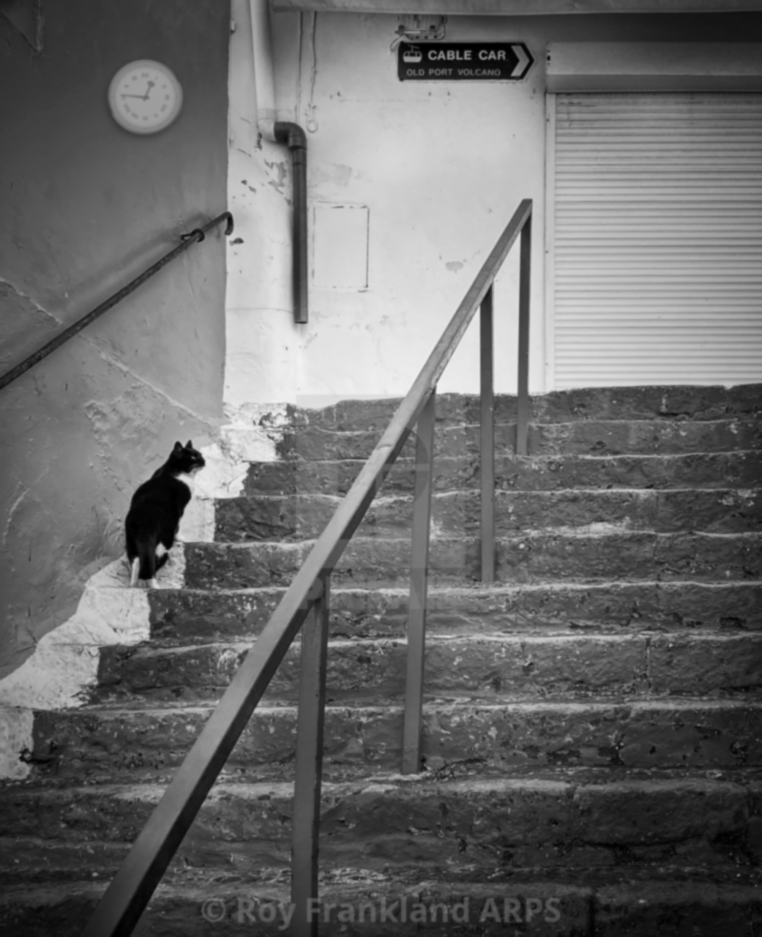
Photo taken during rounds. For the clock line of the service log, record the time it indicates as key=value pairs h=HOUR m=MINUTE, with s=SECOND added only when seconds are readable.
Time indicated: h=12 m=46
